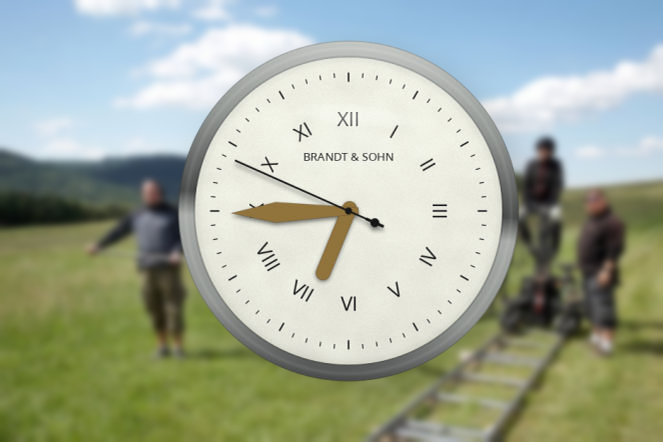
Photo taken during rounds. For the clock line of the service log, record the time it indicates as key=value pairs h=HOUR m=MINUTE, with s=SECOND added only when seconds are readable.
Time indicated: h=6 m=44 s=49
